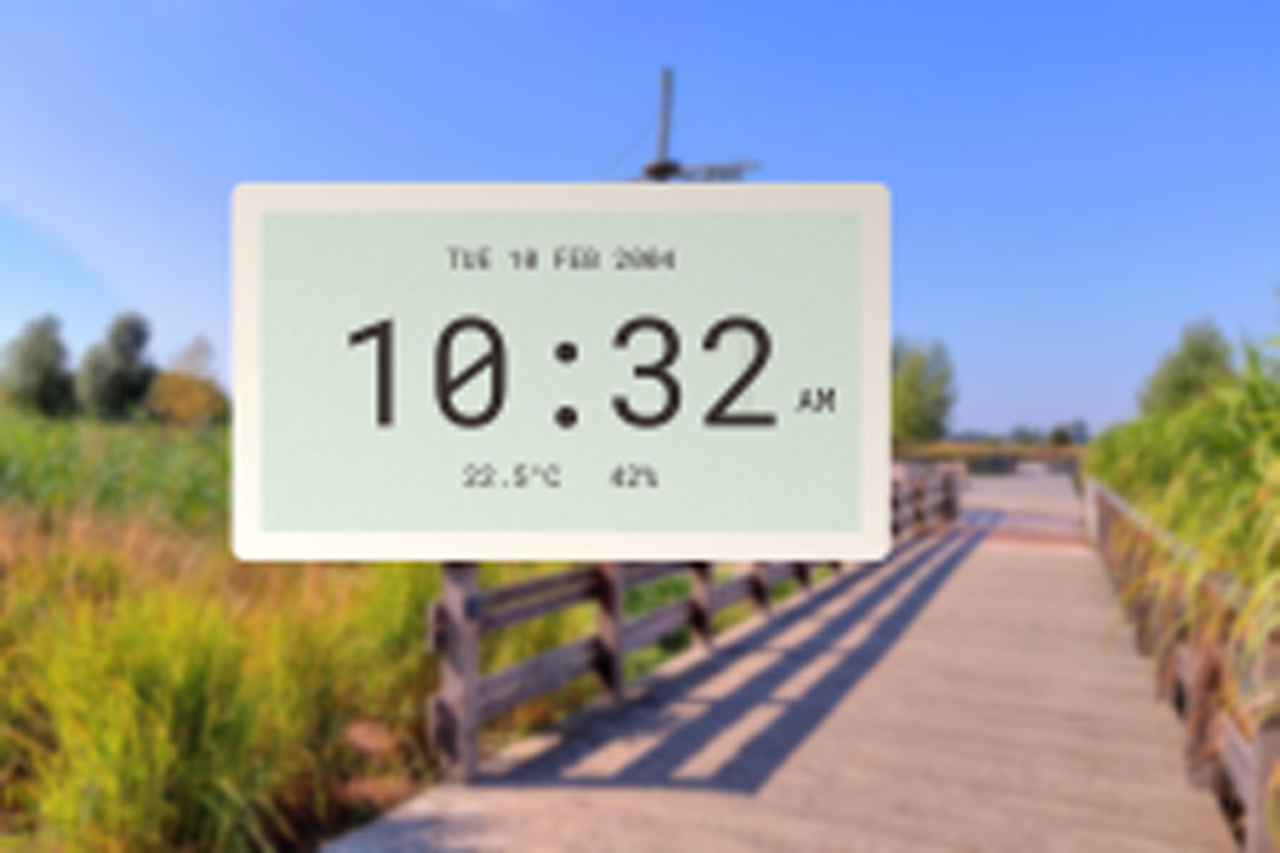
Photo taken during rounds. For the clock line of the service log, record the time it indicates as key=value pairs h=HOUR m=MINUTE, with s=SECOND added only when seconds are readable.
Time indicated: h=10 m=32
